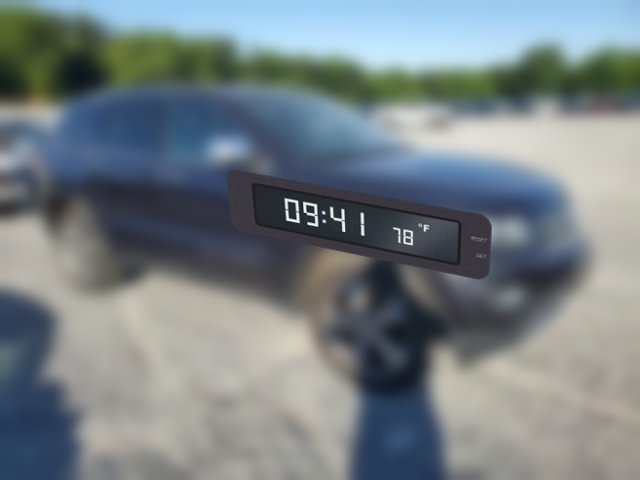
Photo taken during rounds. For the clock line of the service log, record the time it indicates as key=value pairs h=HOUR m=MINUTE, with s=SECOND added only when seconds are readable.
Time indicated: h=9 m=41
